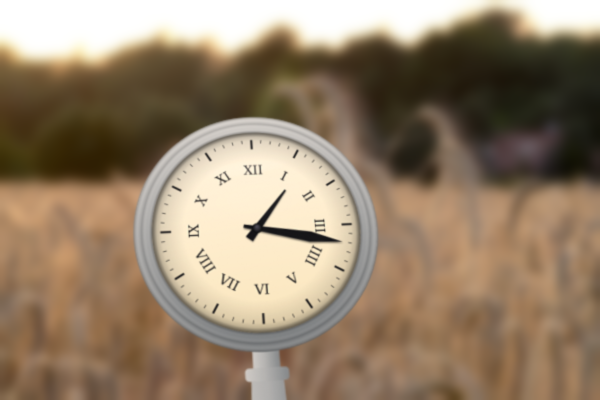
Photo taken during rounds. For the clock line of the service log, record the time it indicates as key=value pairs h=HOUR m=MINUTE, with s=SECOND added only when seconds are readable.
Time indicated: h=1 m=17
